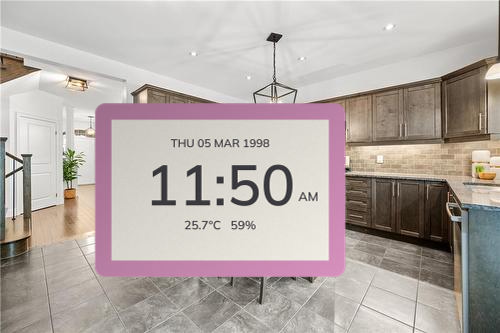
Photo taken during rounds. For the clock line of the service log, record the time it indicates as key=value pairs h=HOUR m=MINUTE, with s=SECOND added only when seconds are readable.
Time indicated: h=11 m=50
